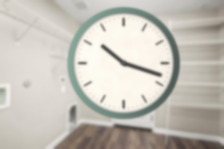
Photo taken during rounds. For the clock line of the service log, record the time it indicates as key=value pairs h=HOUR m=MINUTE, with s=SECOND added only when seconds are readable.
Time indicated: h=10 m=18
